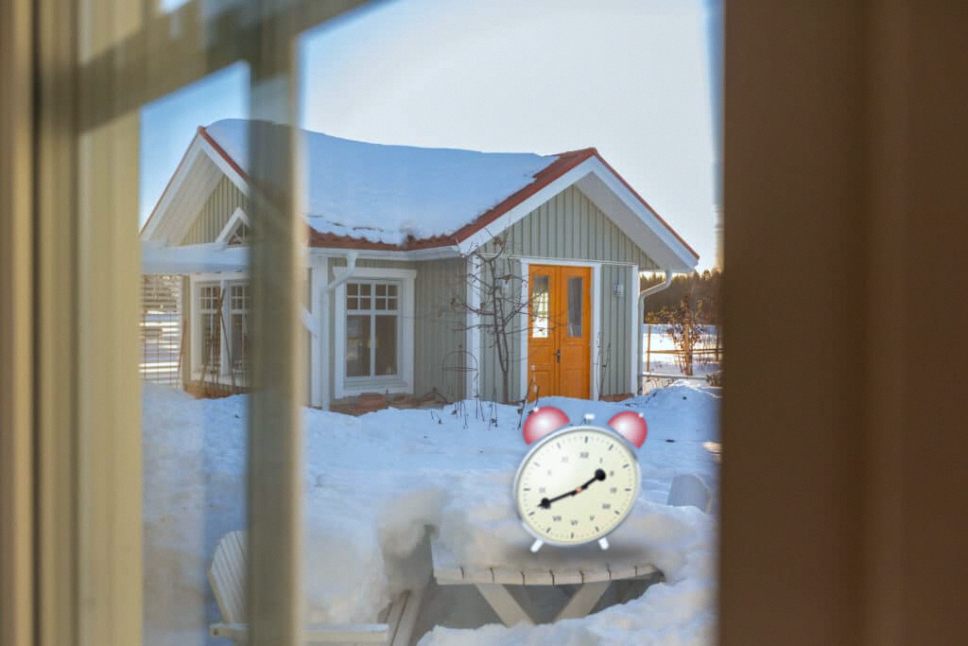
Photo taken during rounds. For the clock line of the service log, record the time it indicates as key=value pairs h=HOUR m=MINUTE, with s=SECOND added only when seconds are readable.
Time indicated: h=1 m=41
